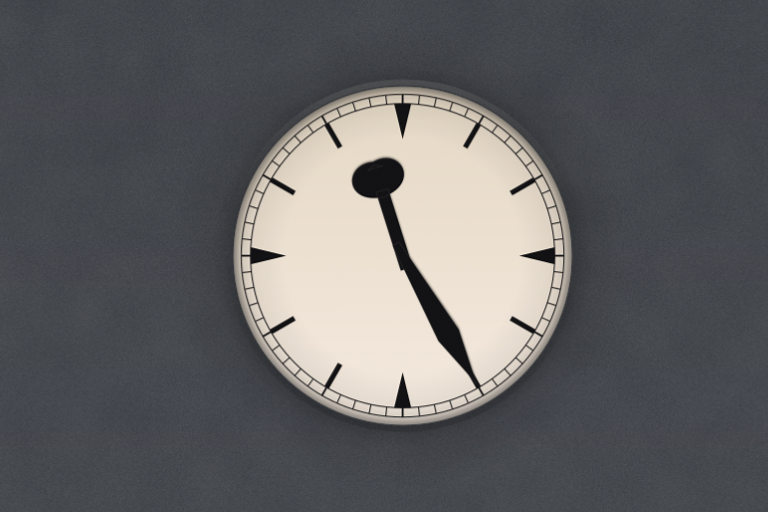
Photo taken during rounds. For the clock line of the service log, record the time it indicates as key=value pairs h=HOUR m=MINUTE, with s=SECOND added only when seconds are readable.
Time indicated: h=11 m=25
